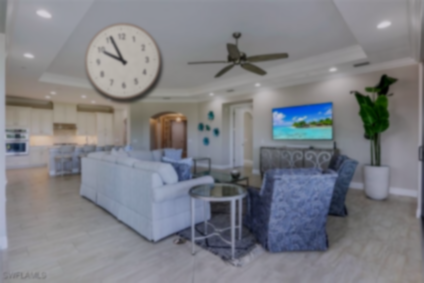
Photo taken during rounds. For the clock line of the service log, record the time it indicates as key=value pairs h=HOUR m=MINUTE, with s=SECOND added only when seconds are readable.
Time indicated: h=9 m=56
